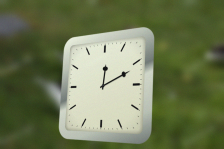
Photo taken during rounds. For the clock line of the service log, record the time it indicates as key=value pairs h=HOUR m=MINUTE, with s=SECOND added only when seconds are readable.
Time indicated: h=12 m=11
